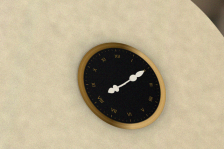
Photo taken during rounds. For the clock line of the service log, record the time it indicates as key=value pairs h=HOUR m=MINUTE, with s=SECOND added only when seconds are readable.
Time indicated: h=8 m=10
